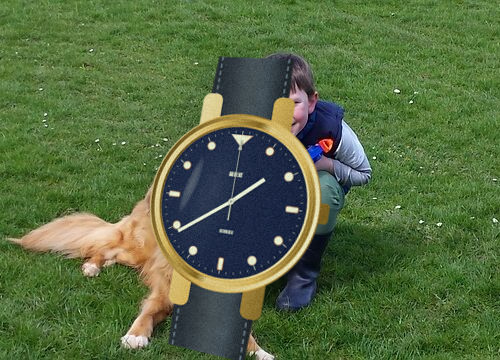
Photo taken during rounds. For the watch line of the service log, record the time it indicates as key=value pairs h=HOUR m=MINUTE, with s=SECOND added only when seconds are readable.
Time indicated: h=1 m=39 s=0
